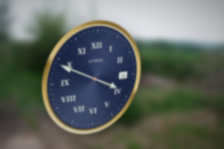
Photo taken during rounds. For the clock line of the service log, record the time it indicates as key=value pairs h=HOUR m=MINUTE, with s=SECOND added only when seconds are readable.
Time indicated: h=3 m=49
